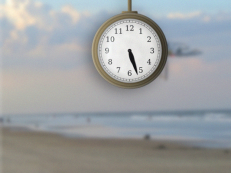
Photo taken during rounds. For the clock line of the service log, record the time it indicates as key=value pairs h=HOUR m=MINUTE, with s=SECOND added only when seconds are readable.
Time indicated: h=5 m=27
